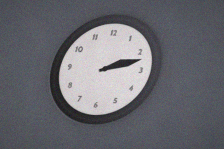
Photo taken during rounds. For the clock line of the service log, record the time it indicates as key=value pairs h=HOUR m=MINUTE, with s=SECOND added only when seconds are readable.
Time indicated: h=2 m=12
